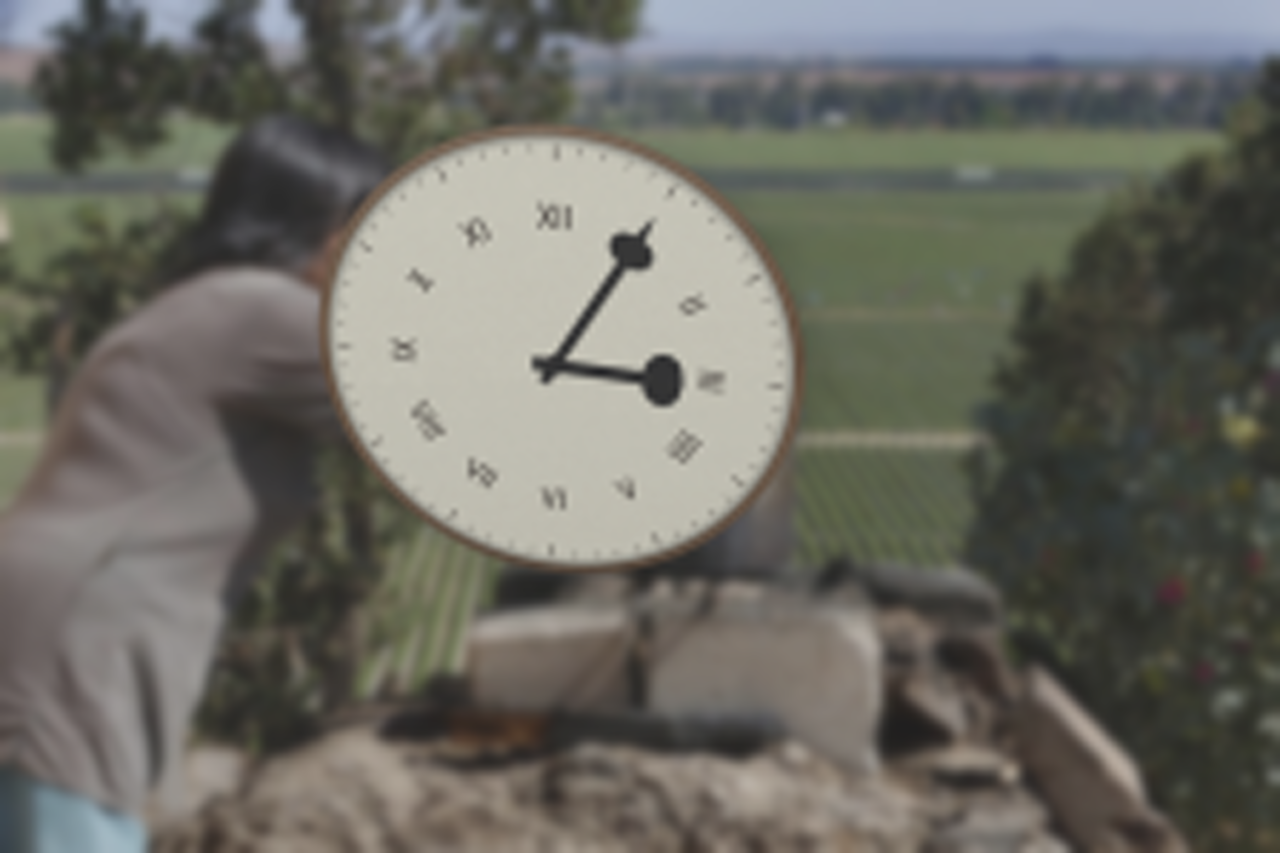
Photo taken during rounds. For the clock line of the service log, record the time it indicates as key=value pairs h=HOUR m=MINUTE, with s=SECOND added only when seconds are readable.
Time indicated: h=3 m=5
